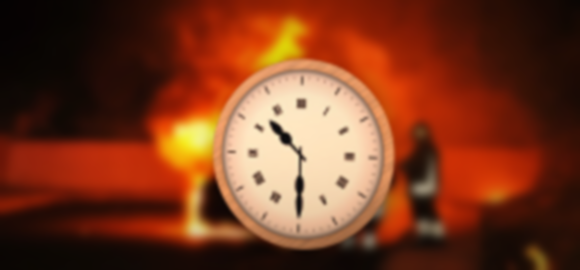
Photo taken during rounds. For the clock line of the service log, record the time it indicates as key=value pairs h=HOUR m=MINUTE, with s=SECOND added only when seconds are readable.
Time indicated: h=10 m=30
